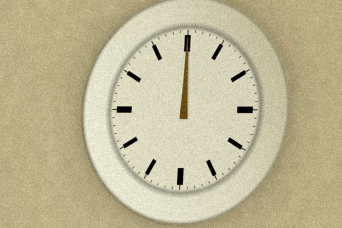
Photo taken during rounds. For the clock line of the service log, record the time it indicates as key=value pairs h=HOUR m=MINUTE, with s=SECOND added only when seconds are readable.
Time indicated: h=12 m=0
